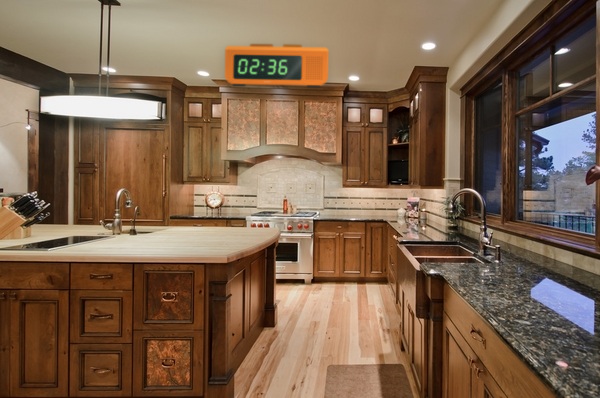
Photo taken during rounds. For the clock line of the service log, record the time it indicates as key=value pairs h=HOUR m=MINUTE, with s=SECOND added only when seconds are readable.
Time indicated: h=2 m=36
